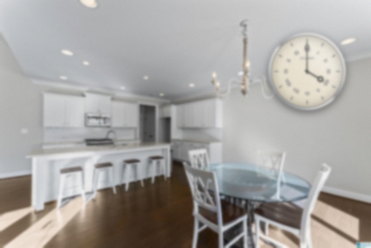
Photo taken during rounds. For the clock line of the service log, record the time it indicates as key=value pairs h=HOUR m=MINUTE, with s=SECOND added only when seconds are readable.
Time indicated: h=4 m=0
